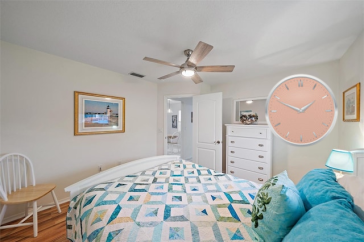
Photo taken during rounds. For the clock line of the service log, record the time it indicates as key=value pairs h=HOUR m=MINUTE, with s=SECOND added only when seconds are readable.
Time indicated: h=1 m=49
